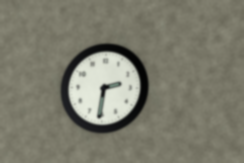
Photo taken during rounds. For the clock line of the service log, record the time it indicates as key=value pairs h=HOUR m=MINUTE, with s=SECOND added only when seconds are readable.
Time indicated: h=2 m=31
